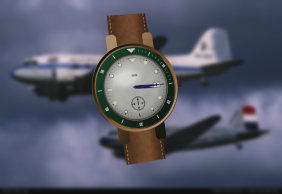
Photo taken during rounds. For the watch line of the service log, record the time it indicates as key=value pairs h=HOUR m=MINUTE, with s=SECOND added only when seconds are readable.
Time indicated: h=3 m=15
